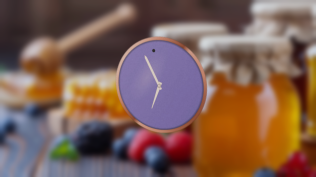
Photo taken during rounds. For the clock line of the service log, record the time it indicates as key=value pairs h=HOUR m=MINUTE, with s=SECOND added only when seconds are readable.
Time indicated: h=6 m=57
